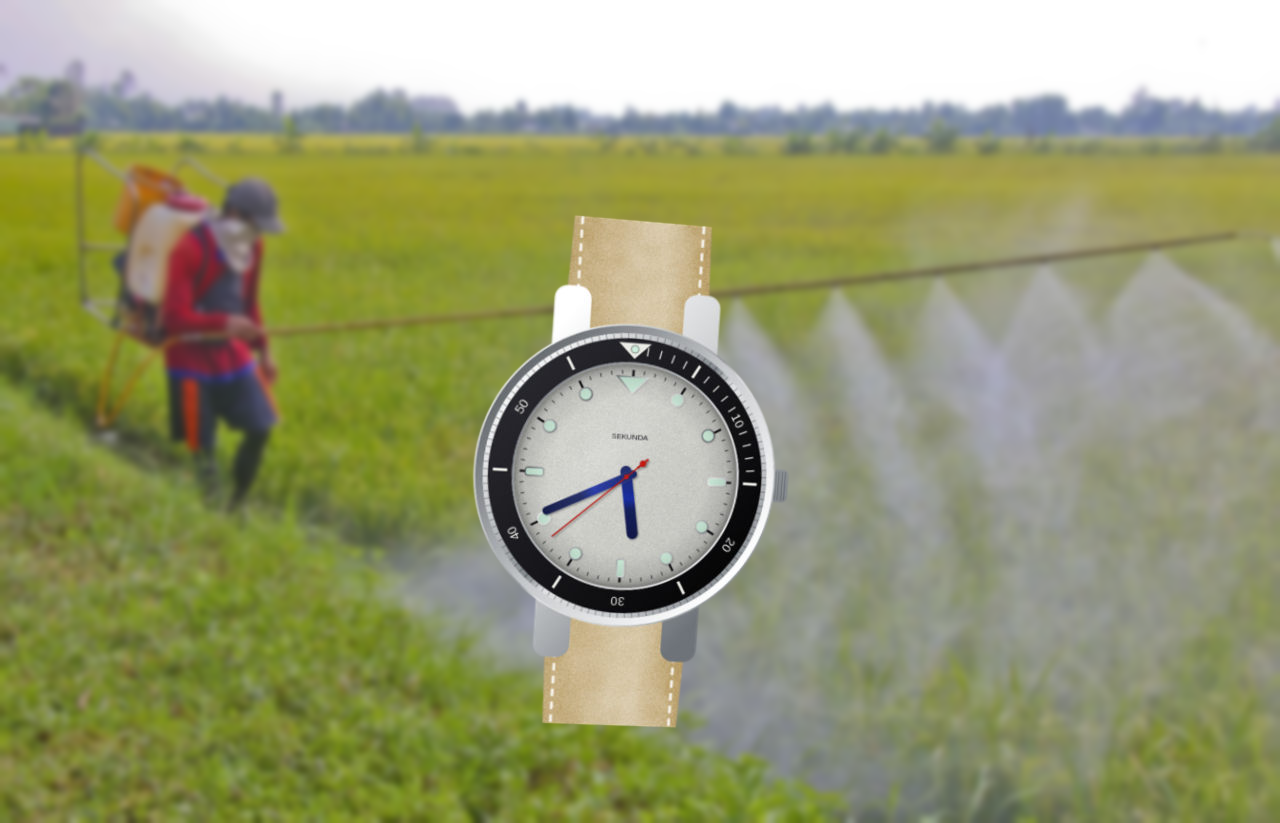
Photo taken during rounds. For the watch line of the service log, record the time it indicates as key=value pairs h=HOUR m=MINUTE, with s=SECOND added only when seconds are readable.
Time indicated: h=5 m=40 s=38
